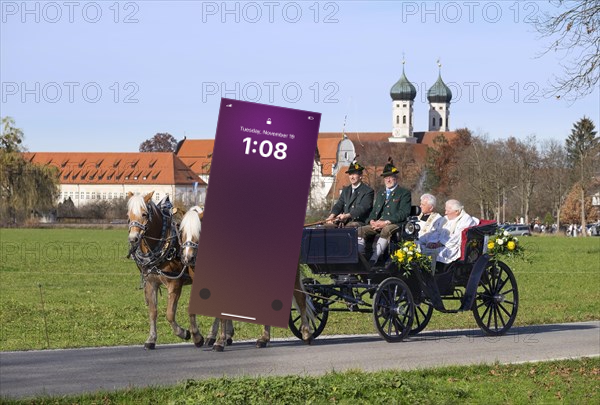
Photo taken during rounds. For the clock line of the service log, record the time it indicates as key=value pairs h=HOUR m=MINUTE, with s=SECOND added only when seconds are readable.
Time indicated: h=1 m=8
